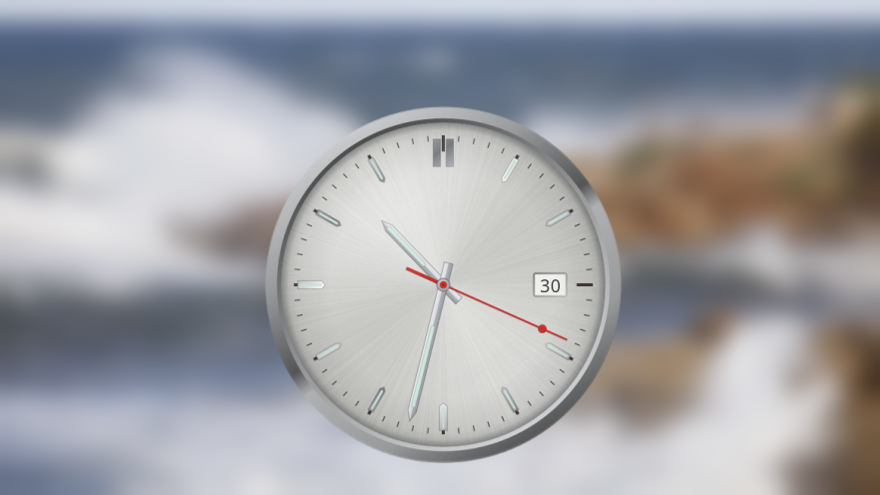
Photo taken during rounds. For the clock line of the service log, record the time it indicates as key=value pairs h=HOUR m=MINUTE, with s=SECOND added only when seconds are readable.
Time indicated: h=10 m=32 s=19
